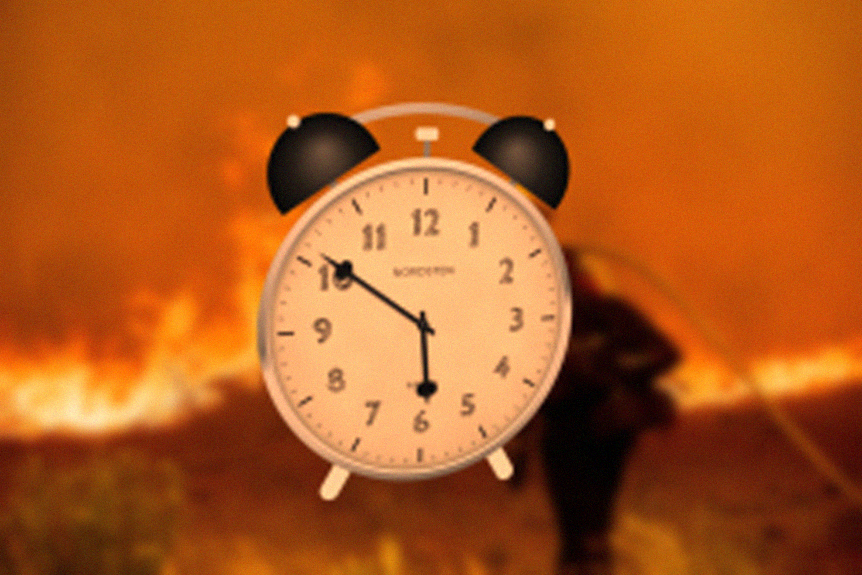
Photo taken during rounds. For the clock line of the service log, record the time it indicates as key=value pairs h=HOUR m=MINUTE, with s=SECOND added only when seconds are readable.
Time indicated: h=5 m=51
